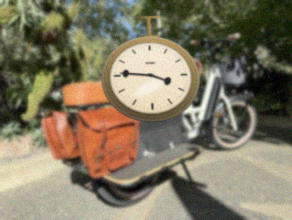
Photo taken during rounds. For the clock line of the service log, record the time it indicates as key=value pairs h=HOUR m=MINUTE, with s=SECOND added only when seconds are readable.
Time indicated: h=3 m=46
